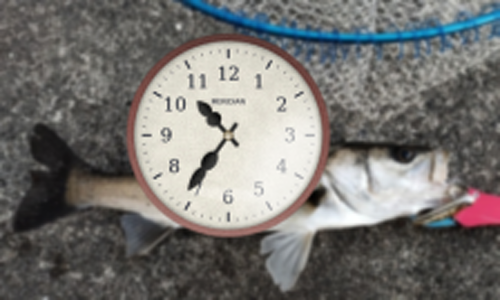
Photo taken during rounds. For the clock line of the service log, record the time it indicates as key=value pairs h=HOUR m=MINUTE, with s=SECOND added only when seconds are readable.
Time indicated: h=10 m=36
